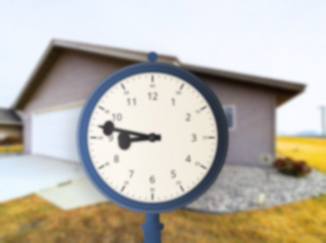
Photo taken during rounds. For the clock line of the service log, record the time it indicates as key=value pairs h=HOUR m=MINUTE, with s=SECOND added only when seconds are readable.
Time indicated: h=8 m=47
